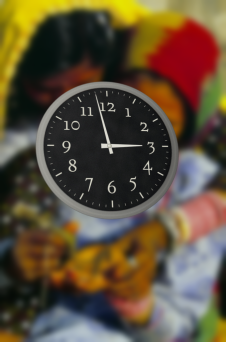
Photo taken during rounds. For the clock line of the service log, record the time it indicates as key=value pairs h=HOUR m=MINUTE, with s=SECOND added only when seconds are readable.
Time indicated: h=2 m=58
